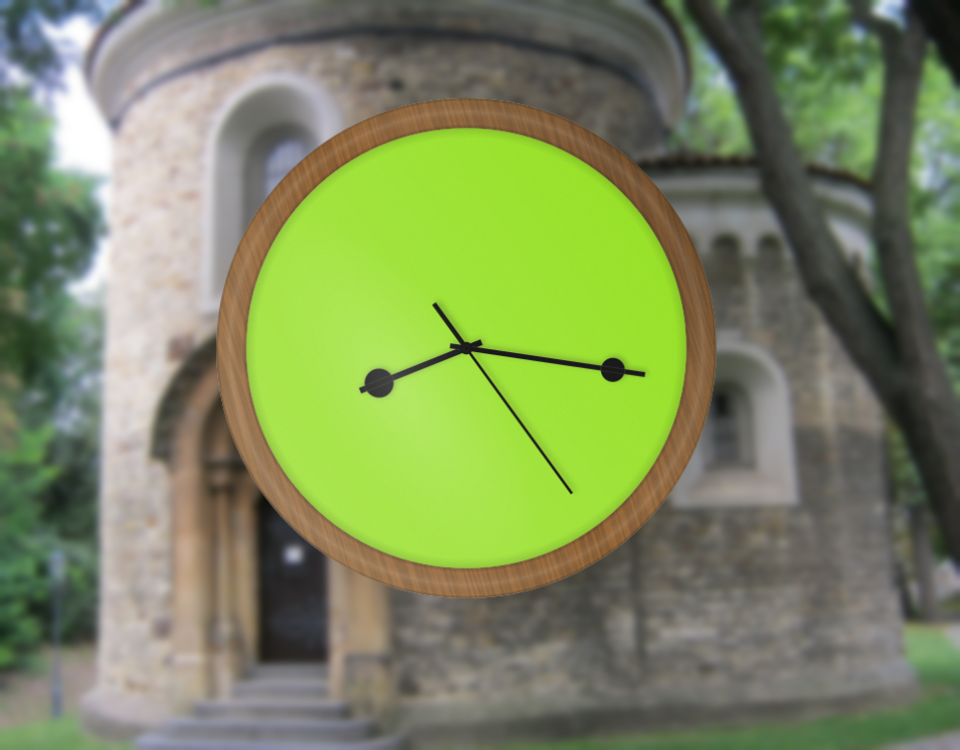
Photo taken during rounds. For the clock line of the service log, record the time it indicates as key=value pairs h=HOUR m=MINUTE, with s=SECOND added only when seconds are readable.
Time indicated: h=8 m=16 s=24
